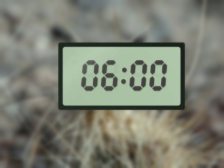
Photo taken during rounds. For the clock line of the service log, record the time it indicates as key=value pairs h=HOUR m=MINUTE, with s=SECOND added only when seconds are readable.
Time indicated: h=6 m=0
